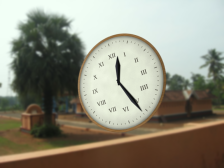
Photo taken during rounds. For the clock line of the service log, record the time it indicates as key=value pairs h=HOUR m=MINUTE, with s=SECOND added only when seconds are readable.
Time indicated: h=12 m=26
